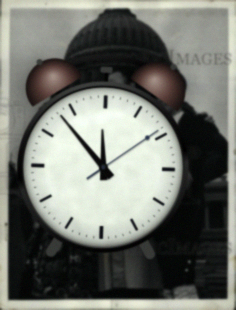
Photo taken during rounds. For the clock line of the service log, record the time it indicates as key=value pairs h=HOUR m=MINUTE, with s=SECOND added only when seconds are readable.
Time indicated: h=11 m=53 s=9
